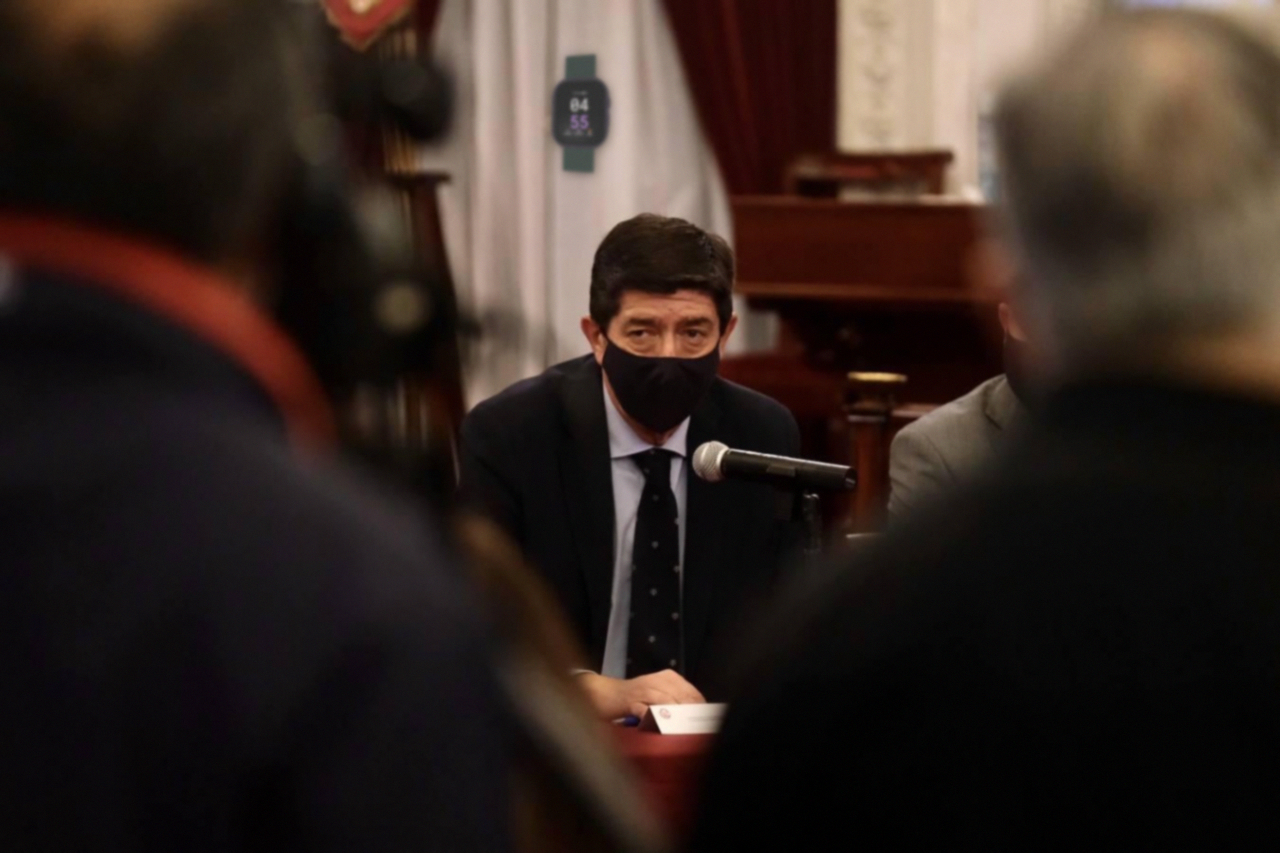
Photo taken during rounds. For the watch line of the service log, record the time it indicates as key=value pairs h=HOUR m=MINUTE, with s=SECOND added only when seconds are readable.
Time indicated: h=4 m=55
